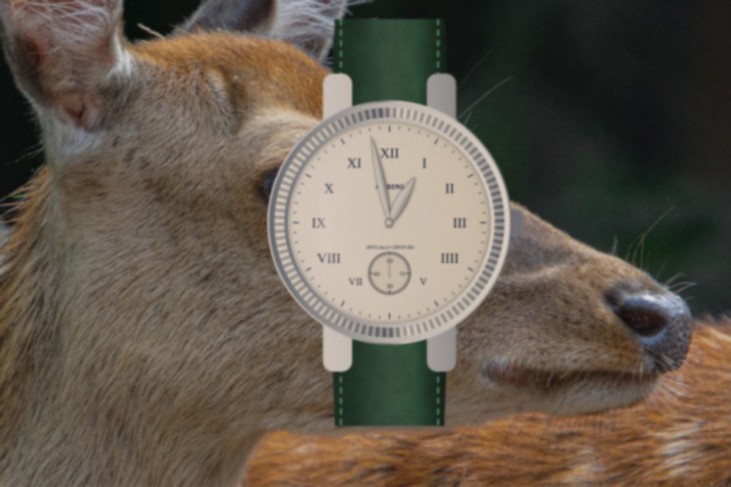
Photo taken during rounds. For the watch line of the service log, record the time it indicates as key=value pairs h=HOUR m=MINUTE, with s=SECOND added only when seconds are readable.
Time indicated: h=12 m=58
